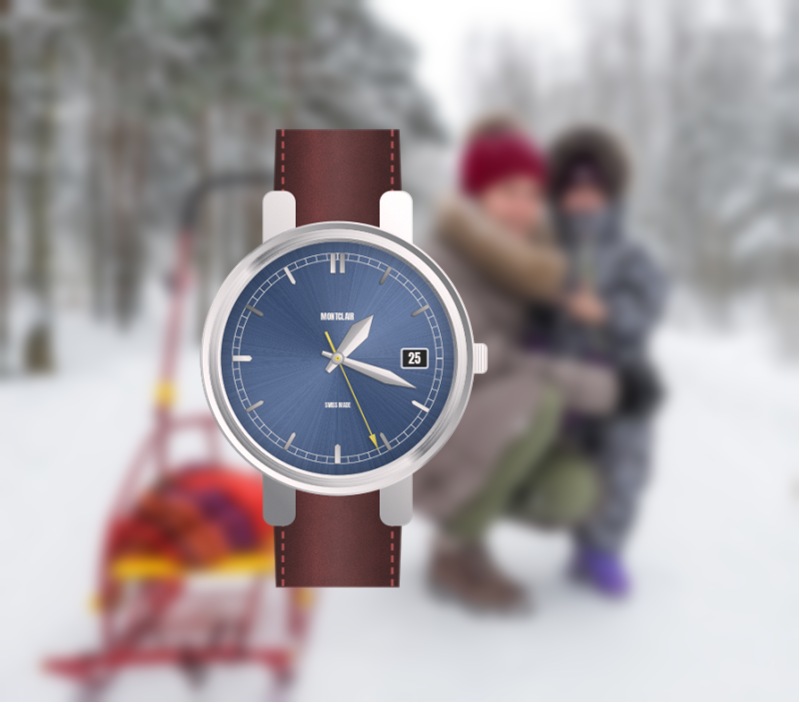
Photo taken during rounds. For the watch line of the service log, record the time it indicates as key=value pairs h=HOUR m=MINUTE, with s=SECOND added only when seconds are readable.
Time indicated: h=1 m=18 s=26
